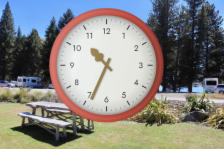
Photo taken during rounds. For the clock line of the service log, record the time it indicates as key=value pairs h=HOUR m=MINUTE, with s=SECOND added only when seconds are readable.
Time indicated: h=10 m=34
